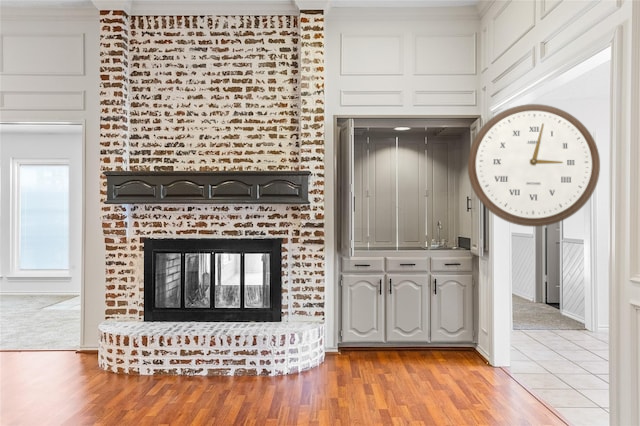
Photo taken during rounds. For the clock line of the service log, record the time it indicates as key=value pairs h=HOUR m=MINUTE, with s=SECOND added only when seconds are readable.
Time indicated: h=3 m=2
